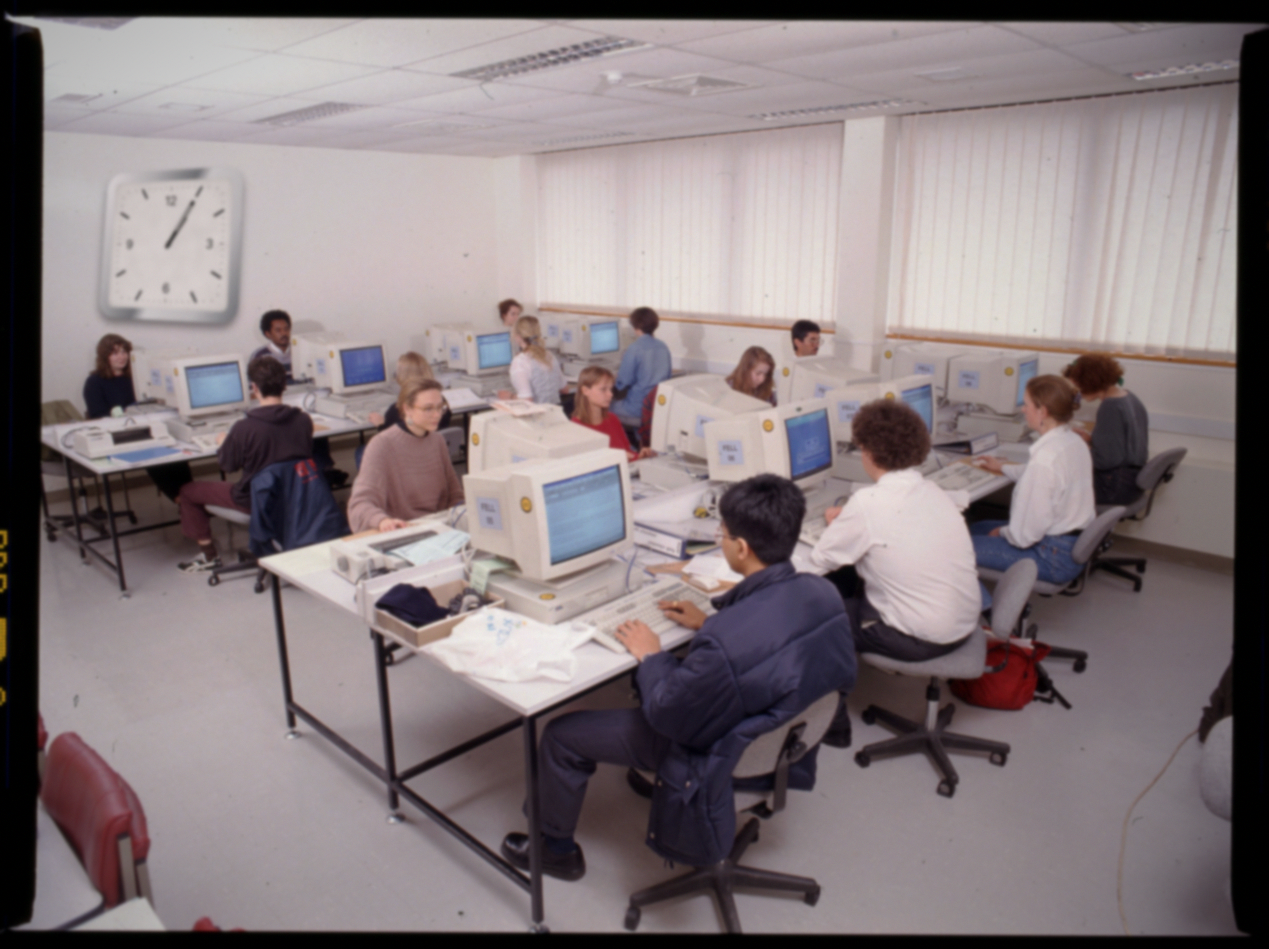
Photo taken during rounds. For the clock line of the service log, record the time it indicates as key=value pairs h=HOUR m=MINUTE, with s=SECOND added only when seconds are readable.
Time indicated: h=1 m=5
